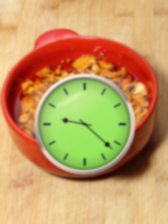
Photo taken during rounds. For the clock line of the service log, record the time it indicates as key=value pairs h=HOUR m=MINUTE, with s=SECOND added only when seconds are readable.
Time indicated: h=9 m=22
